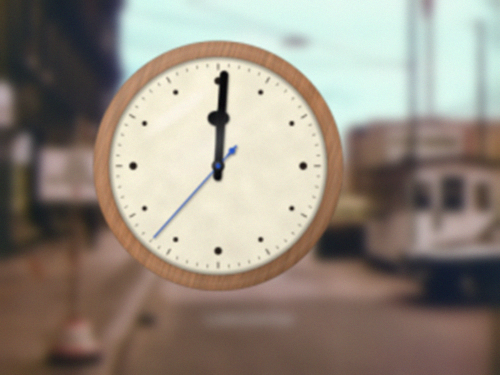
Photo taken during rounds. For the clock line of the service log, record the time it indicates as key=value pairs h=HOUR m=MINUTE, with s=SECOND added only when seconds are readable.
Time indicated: h=12 m=0 s=37
